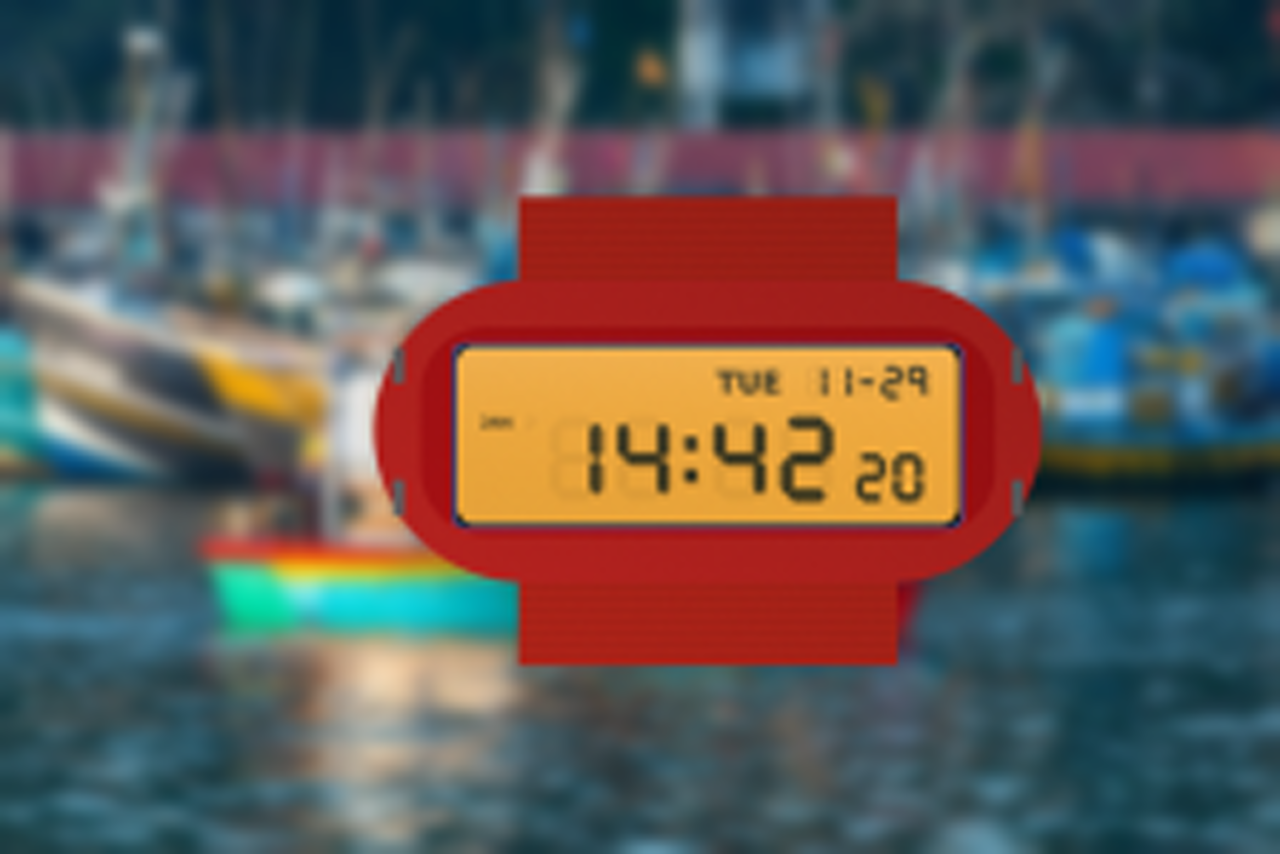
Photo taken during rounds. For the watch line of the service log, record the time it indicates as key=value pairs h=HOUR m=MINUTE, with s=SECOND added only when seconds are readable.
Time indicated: h=14 m=42 s=20
